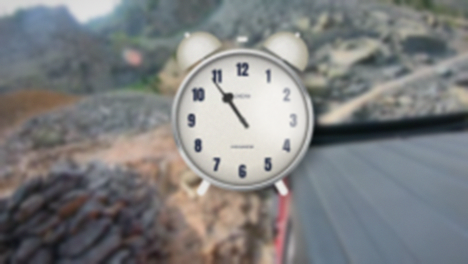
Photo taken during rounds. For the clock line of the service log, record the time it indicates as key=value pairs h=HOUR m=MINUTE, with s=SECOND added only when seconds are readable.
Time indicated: h=10 m=54
